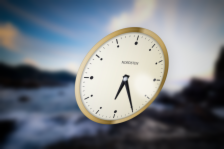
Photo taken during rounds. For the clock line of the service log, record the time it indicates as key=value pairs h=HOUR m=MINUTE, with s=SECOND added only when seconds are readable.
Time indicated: h=6 m=25
